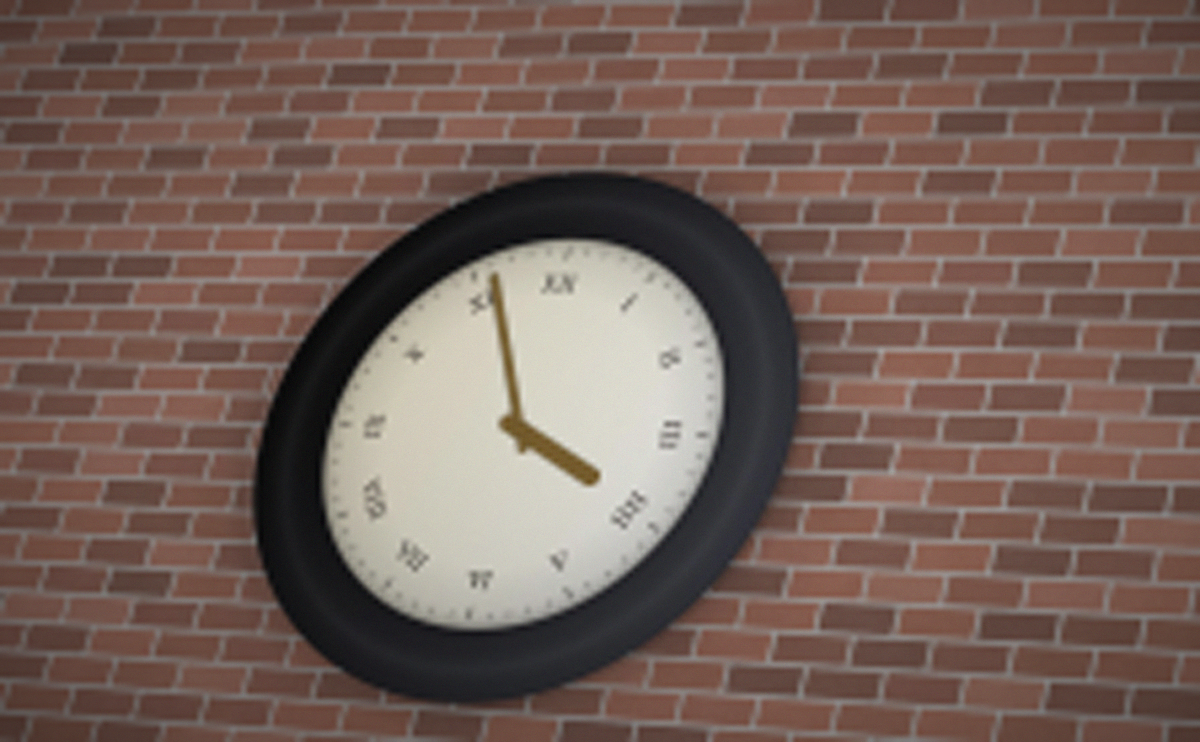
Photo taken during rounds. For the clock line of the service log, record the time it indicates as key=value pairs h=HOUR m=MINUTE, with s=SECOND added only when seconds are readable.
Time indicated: h=3 m=56
